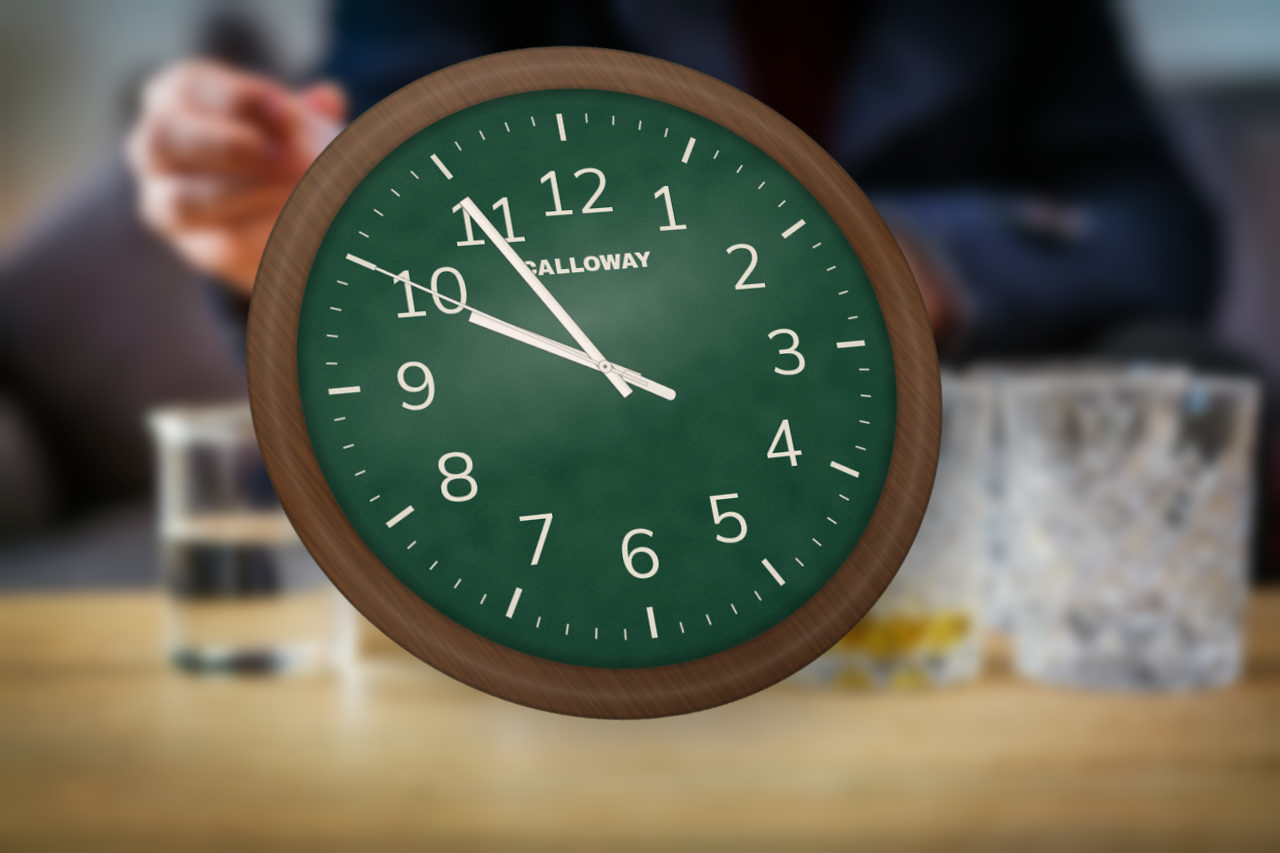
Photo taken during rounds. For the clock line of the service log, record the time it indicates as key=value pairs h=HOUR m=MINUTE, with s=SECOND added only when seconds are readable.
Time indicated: h=9 m=54 s=50
